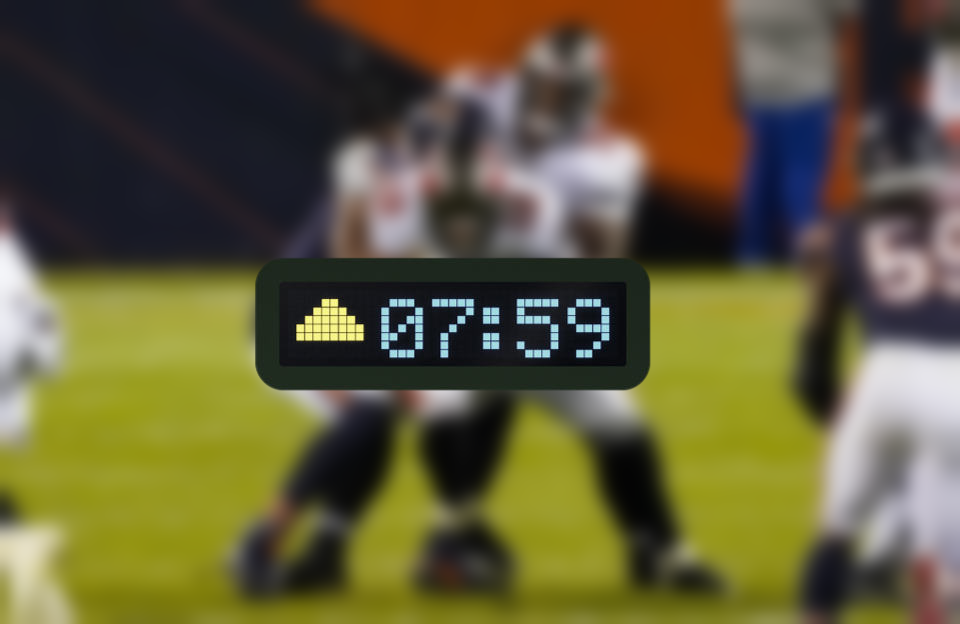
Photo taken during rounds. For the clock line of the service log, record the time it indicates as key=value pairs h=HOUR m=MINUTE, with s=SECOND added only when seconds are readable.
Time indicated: h=7 m=59
